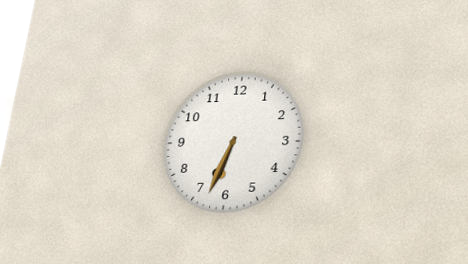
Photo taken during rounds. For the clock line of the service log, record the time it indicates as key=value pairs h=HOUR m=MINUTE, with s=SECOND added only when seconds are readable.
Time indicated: h=6 m=33
